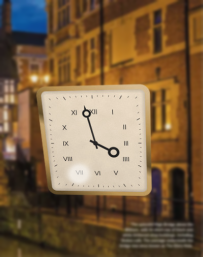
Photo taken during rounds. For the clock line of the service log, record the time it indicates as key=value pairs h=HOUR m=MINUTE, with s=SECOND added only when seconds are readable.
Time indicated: h=3 m=58
